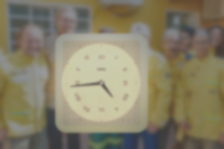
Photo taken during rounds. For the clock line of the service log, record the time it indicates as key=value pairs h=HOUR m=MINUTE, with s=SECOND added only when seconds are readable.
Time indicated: h=4 m=44
